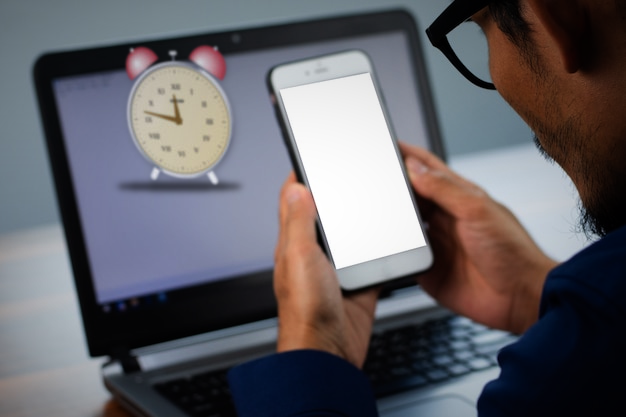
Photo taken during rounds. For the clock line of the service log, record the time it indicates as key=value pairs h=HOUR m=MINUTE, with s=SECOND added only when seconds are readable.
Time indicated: h=11 m=47
